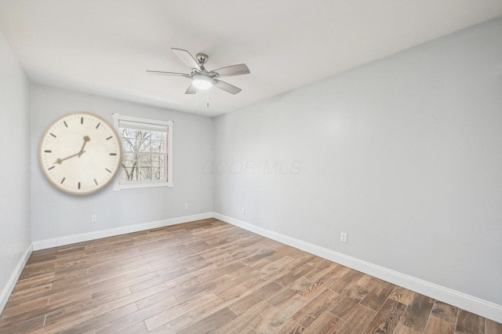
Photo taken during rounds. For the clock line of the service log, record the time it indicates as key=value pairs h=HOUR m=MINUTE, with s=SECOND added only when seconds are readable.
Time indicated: h=12 m=41
